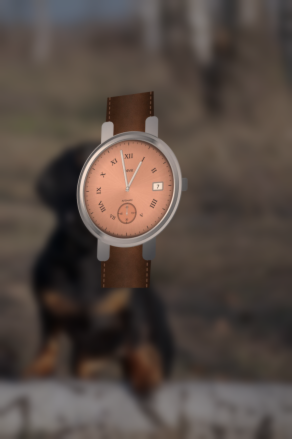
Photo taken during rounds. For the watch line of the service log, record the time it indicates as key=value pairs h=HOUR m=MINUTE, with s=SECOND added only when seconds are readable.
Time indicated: h=12 m=58
